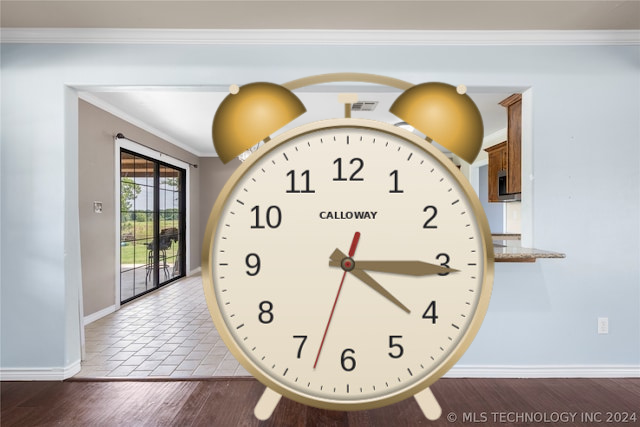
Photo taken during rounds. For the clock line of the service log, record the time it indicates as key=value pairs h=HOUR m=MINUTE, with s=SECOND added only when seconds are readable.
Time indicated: h=4 m=15 s=33
